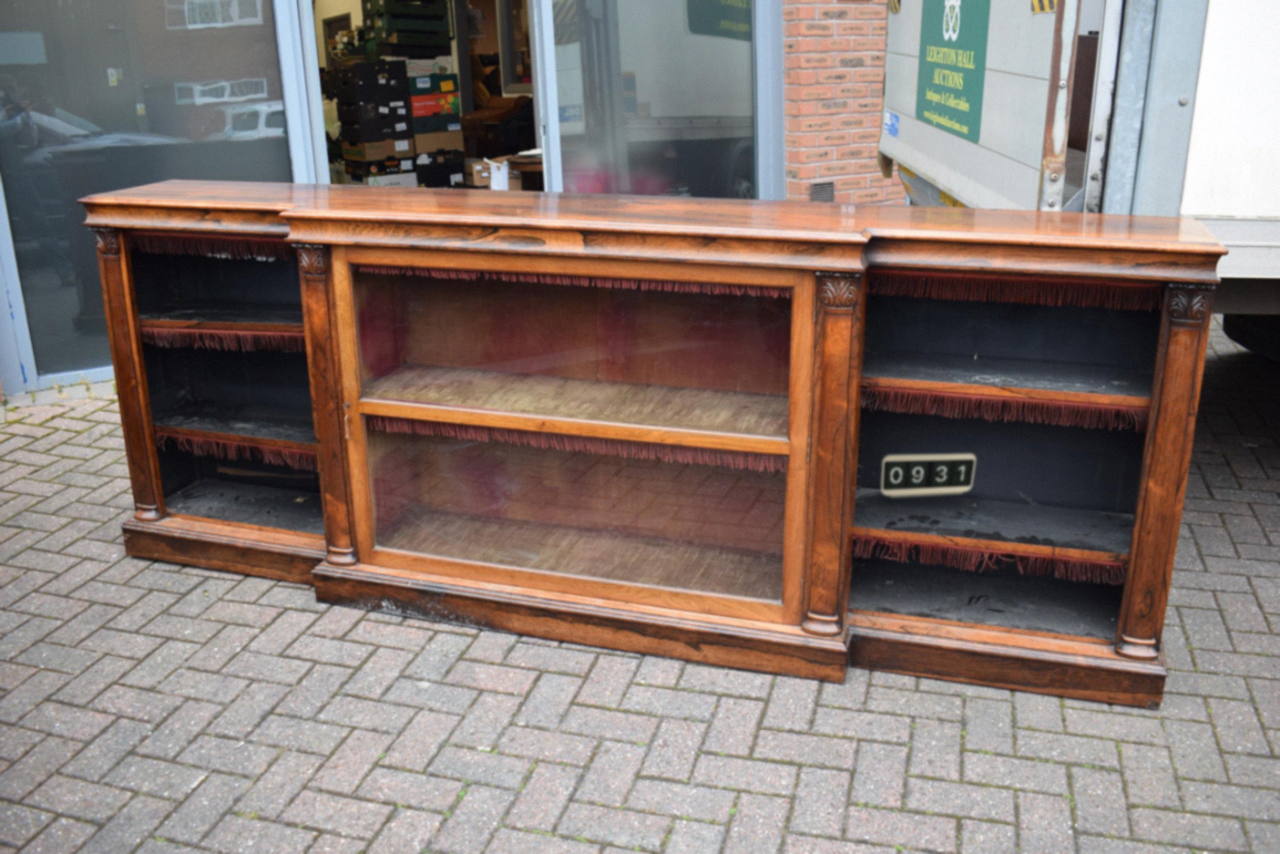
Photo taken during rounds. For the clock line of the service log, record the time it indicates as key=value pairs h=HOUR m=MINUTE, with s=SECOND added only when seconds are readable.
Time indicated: h=9 m=31
